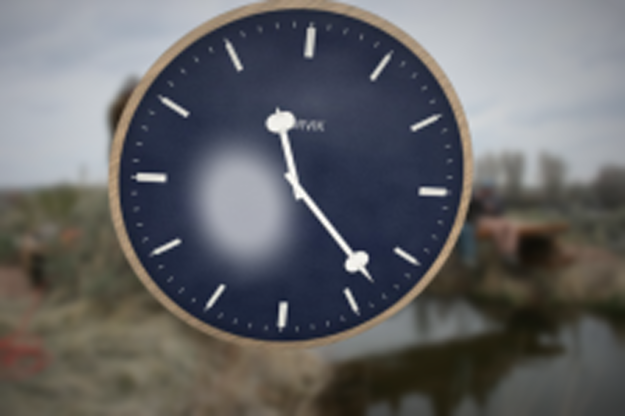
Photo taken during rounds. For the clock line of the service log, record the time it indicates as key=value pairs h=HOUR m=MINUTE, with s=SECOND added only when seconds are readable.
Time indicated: h=11 m=23
